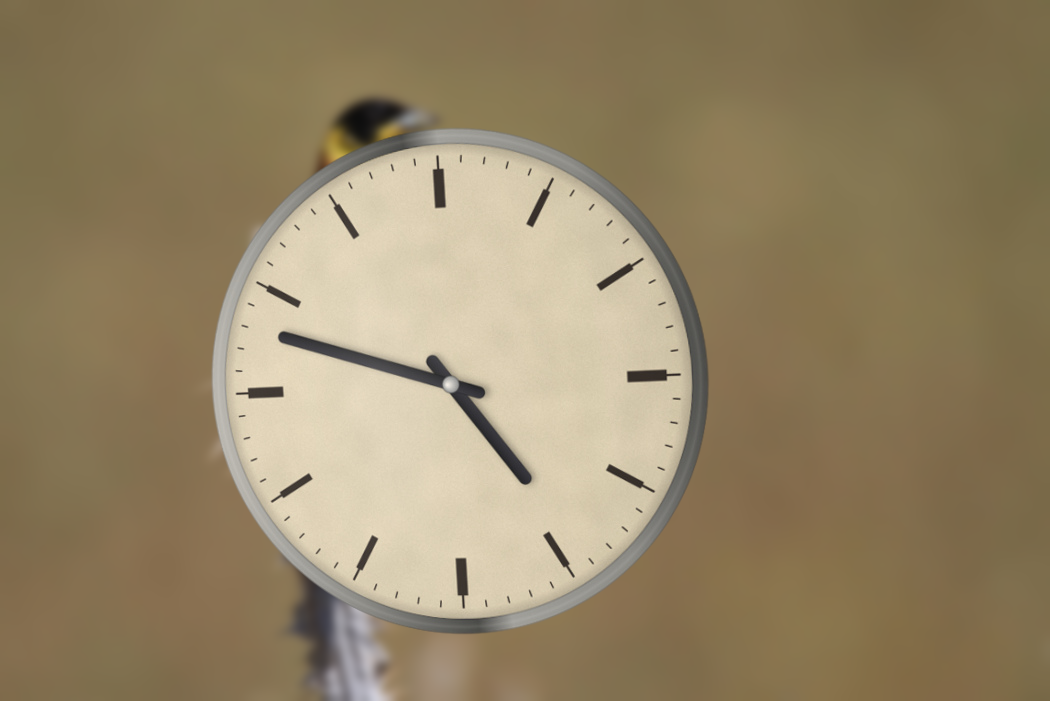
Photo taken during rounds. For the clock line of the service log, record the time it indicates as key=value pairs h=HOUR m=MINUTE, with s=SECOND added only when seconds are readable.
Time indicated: h=4 m=48
